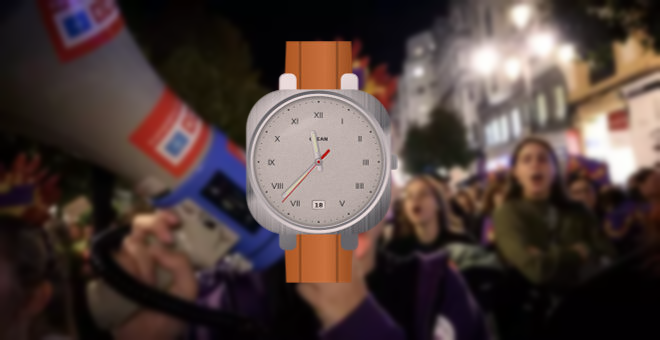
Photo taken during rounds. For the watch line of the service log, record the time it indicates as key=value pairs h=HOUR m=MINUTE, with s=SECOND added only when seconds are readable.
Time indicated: h=11 m=37 s=37
